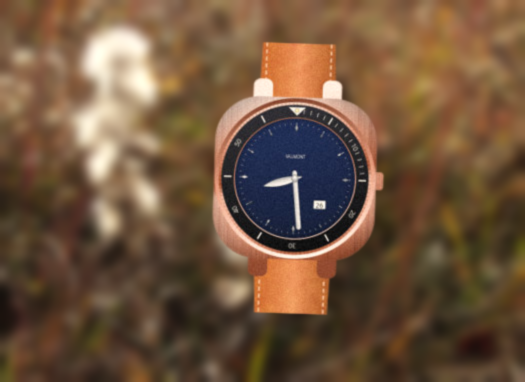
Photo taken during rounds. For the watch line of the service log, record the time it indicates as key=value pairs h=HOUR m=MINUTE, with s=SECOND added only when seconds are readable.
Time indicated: h=8 m=29
